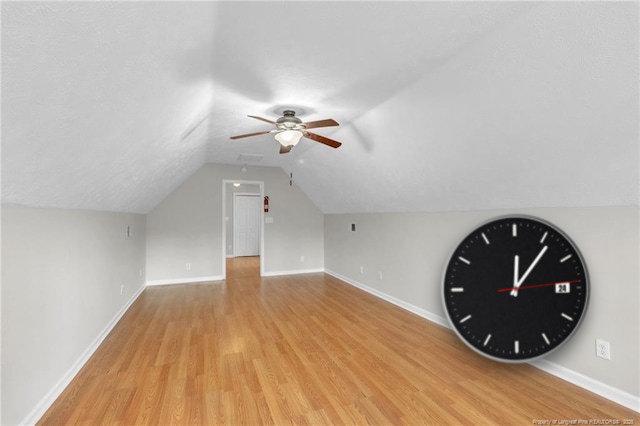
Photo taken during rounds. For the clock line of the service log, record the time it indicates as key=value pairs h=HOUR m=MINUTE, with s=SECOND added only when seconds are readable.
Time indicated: h=12 m=6 s=14
